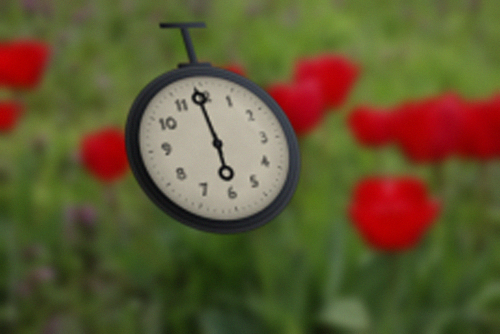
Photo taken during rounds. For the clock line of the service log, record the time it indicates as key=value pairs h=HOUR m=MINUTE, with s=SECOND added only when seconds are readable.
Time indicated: h=5 m=59
